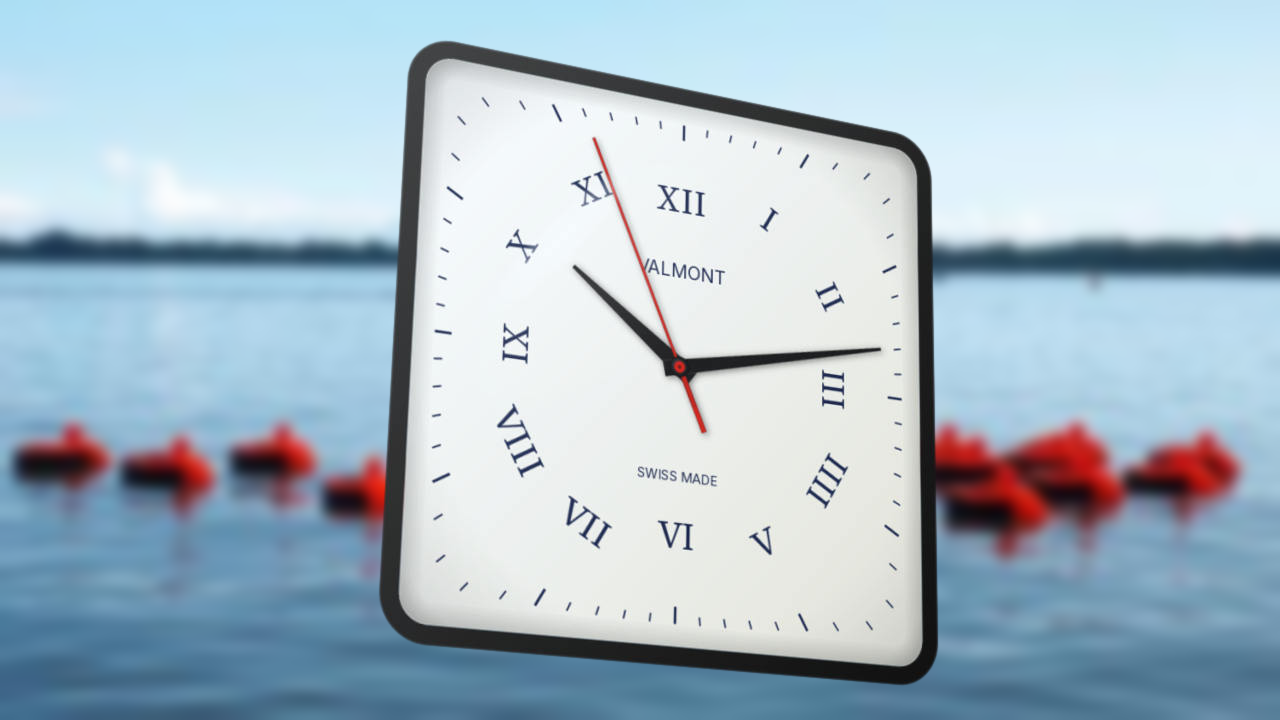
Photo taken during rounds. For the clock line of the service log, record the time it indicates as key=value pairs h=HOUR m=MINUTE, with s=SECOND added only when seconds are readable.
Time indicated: h=10 m=12 s=56
